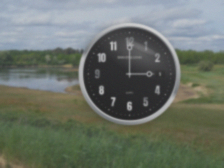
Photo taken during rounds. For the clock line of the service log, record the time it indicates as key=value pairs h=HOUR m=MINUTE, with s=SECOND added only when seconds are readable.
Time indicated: h=3 m=0
